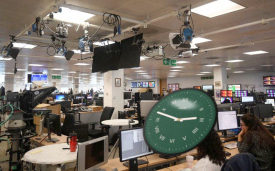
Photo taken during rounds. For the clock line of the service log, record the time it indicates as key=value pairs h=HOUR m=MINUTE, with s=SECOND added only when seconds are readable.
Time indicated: h=2 m=48
